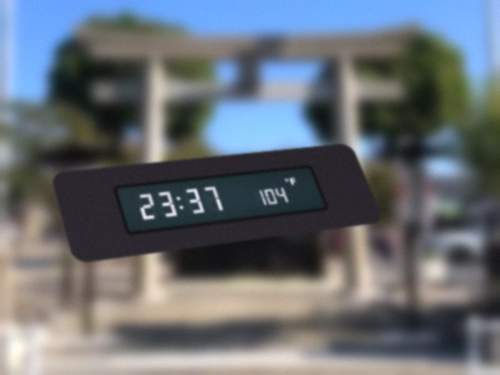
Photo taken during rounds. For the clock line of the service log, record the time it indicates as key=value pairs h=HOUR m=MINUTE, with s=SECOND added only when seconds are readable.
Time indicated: h=23 m=37
